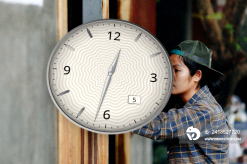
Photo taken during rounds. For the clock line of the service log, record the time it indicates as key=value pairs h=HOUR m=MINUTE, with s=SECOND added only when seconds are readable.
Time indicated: h=12 m=32
